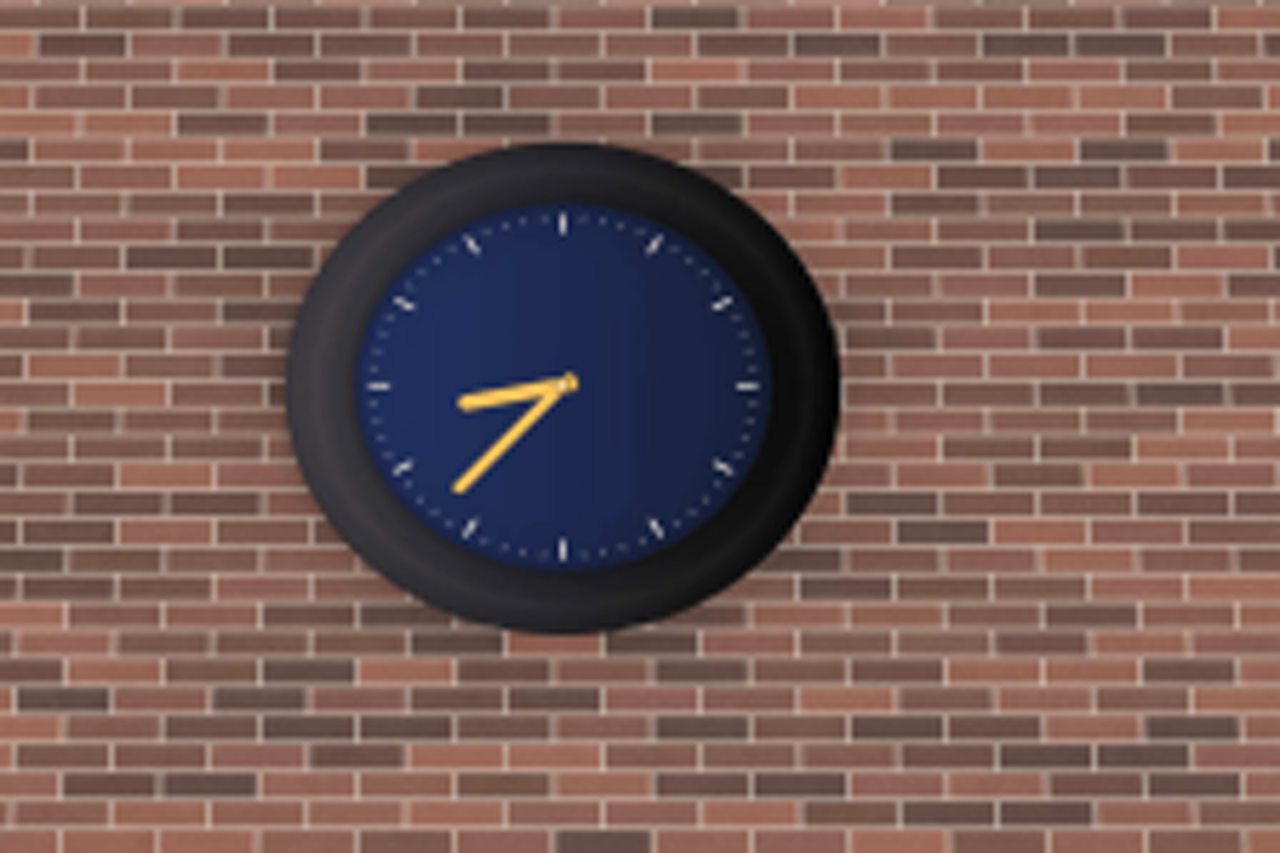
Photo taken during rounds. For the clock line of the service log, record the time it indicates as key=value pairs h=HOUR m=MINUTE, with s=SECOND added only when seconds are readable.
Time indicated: h=8 m=37
